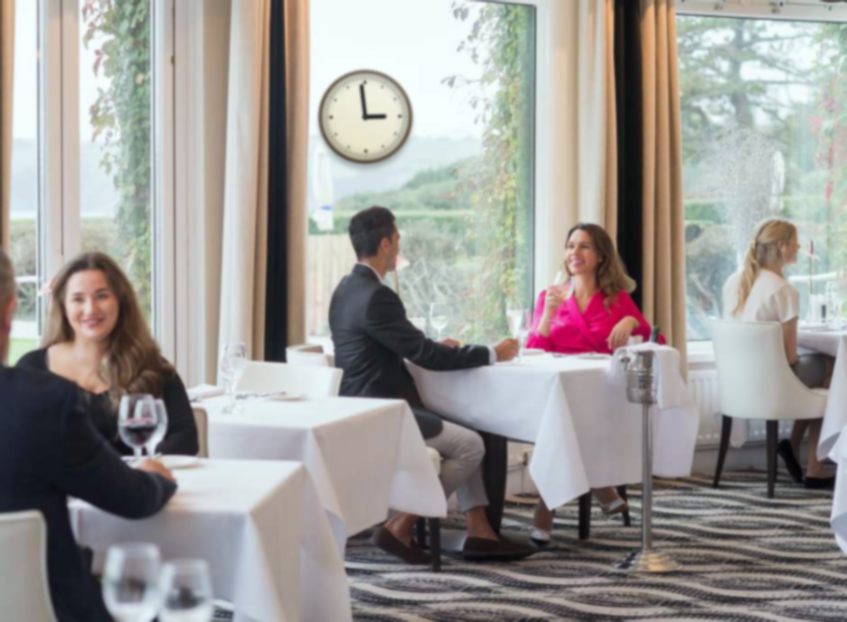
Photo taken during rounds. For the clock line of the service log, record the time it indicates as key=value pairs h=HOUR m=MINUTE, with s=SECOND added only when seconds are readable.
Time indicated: h=2 m=59
